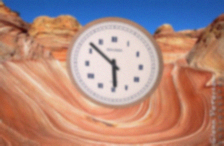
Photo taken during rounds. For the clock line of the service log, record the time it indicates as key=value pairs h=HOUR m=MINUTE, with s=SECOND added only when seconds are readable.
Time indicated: h=5 m=52
